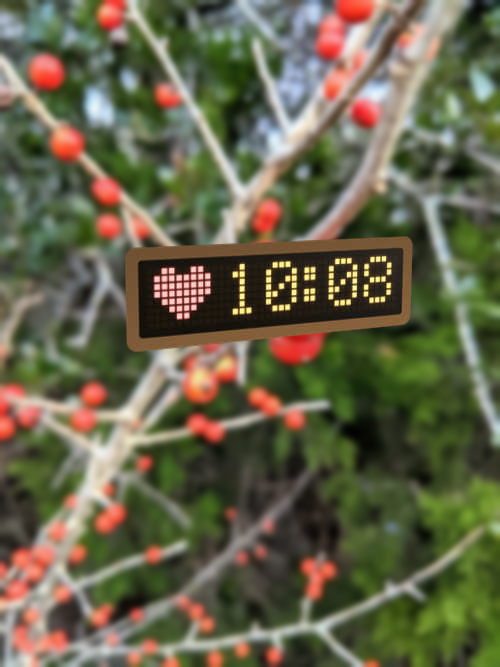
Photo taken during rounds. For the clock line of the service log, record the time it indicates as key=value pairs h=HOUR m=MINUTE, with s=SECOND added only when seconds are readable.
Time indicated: h=10 m=8
